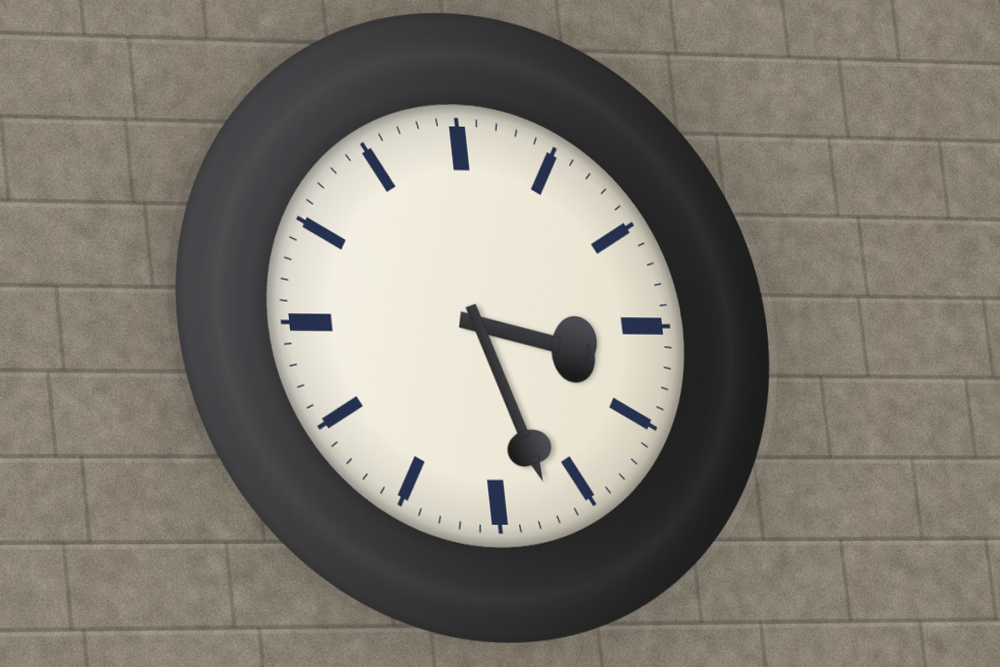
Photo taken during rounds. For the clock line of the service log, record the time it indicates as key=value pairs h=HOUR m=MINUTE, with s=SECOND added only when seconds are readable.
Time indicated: h=3 m=27
